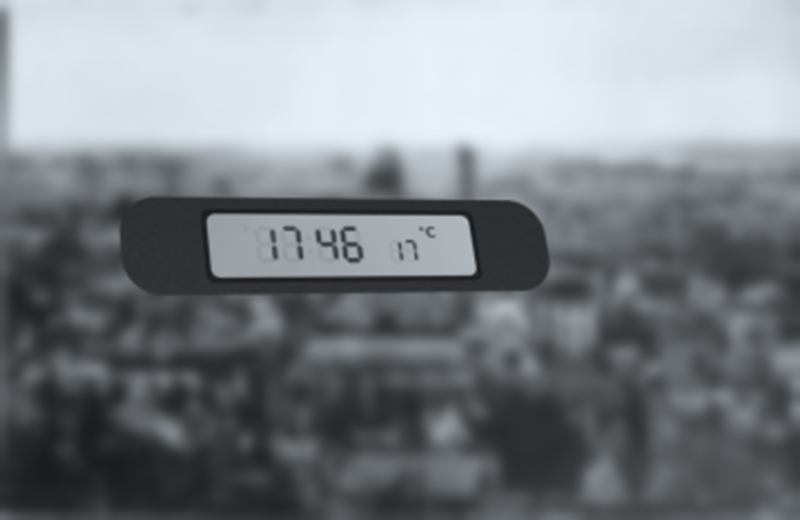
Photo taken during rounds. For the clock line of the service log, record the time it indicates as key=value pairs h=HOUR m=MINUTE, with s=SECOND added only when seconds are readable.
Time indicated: h=17 m=46
